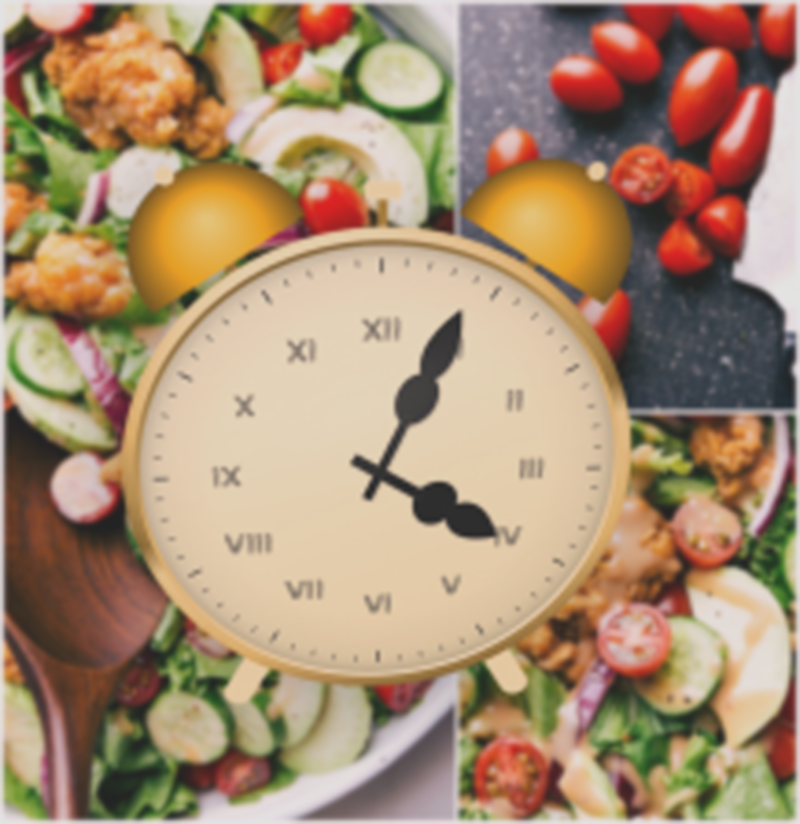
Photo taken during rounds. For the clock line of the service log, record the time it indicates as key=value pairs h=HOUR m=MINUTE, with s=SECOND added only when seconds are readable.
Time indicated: h=4 m=4
